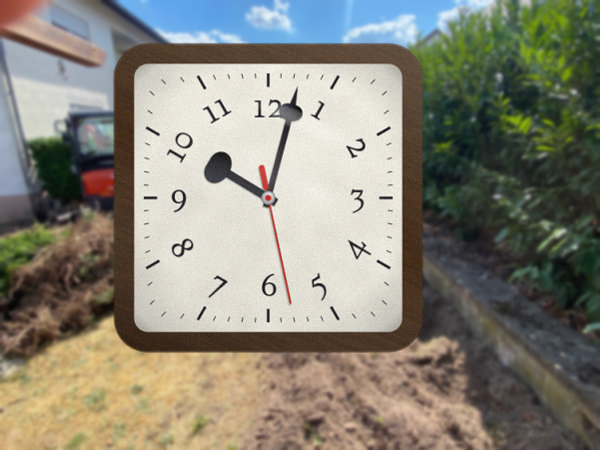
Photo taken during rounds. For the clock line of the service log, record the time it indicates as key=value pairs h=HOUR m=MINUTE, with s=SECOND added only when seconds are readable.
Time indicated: h=10 m=2 s=28
